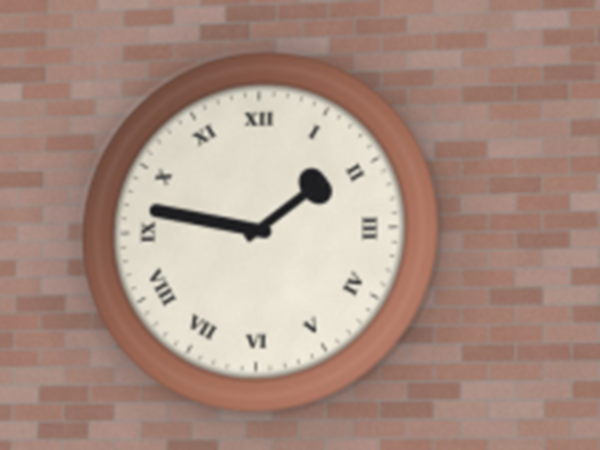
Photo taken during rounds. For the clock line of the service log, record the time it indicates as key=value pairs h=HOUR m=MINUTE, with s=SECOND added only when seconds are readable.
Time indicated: h=1 m=47
